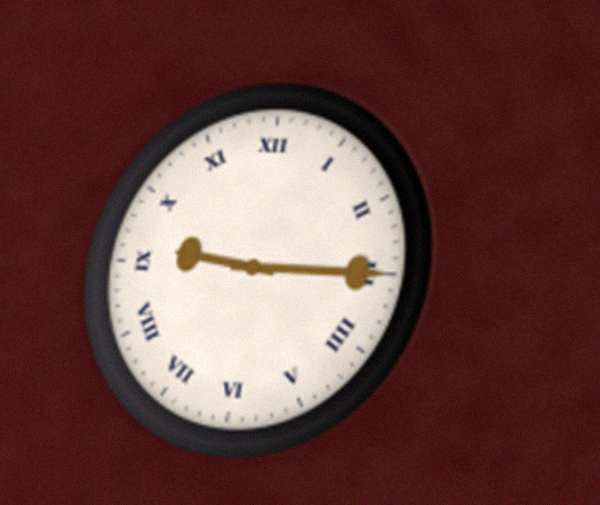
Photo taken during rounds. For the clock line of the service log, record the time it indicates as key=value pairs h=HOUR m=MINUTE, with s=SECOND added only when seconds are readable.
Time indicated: h=9 m=15
